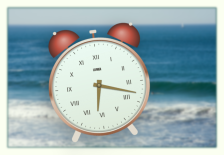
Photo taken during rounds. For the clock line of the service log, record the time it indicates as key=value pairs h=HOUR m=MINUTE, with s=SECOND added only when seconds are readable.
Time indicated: h=6 m=18
